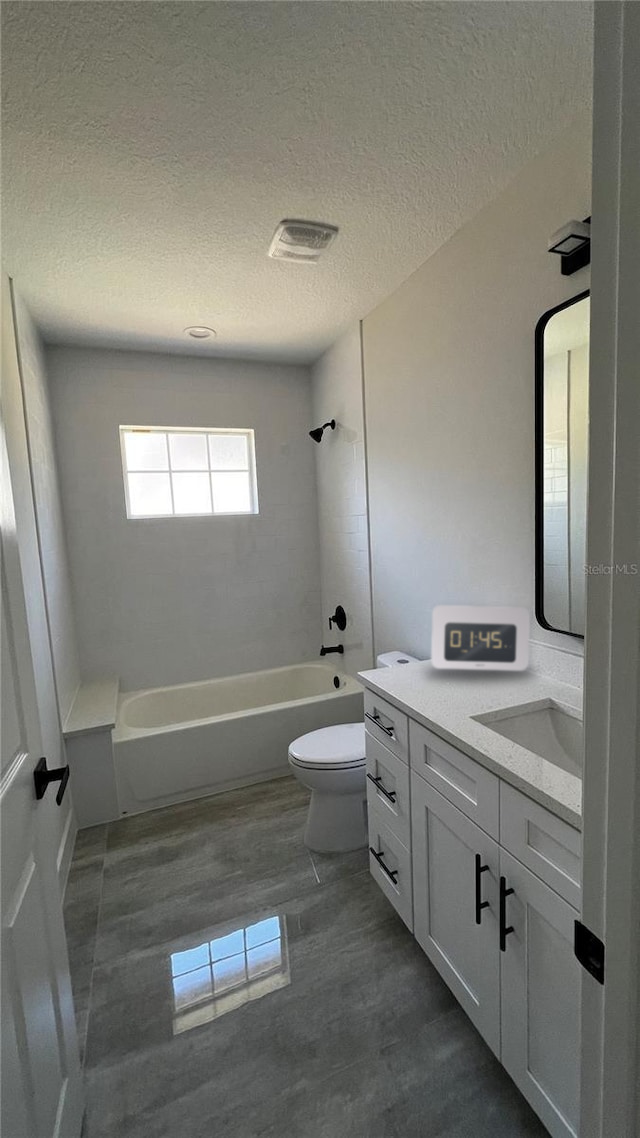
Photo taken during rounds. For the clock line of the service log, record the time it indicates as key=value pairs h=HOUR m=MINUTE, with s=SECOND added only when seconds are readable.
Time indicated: h=1 m=45
